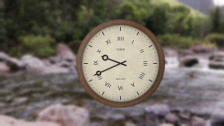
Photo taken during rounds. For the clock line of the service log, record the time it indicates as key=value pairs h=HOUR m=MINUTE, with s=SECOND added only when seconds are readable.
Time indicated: h=9 m=41
